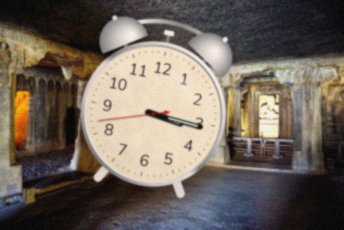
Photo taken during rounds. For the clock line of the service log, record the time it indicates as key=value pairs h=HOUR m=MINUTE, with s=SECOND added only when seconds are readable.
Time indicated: h=3 m=15 s=42
